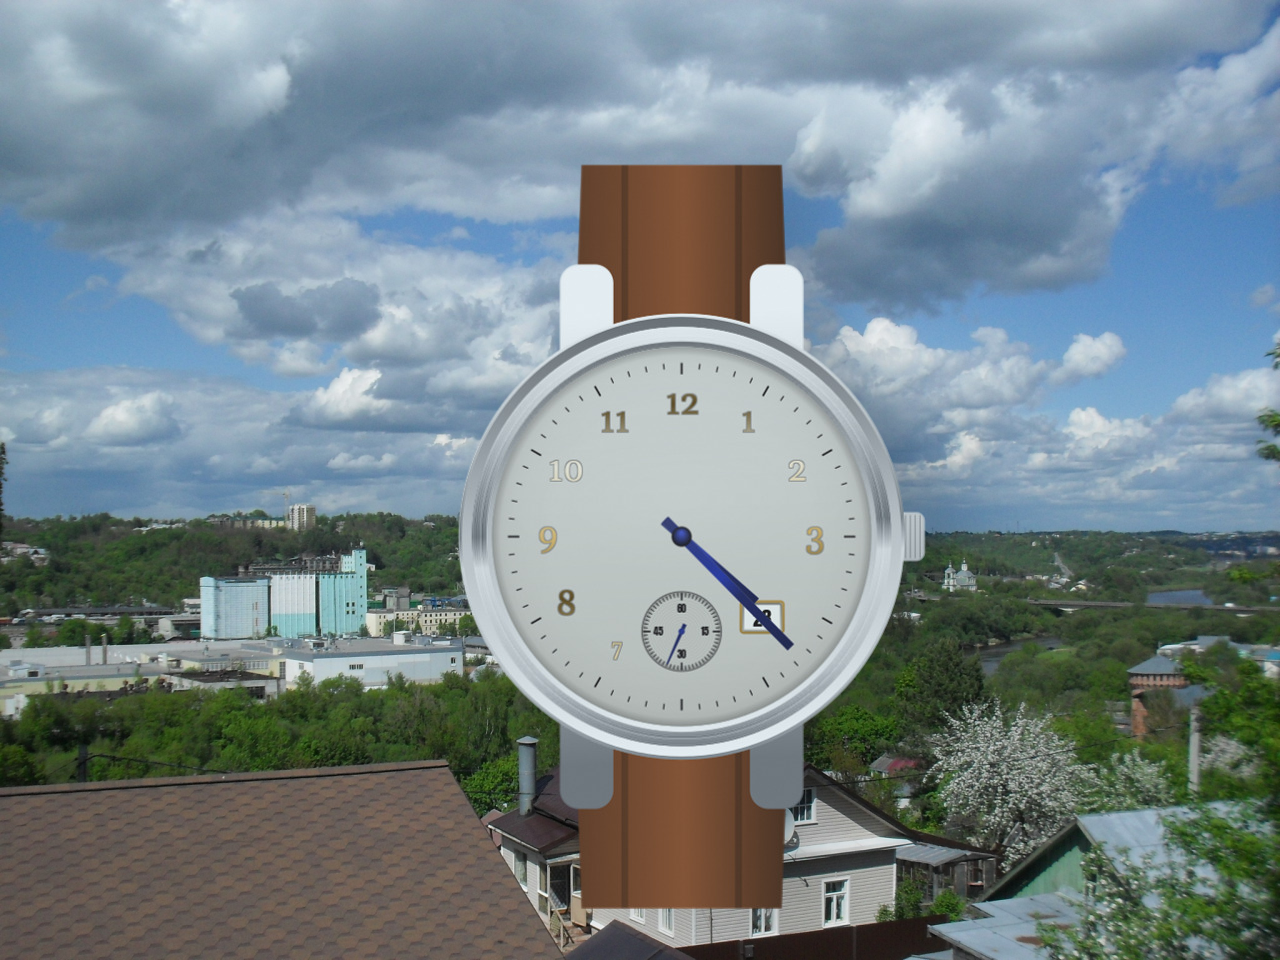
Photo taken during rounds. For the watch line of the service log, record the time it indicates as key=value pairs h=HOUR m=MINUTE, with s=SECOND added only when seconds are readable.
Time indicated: h=4 m=22 s=34
